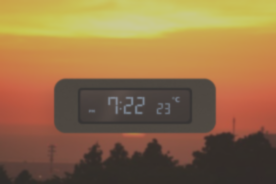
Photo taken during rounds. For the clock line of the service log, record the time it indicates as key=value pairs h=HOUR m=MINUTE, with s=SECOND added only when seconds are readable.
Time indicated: h=7 m=22
